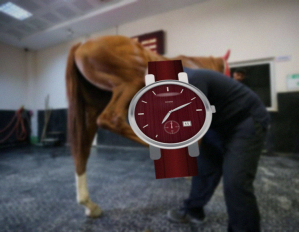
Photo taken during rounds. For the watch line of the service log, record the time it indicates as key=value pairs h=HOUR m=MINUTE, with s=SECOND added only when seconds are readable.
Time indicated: h=7 m=11
